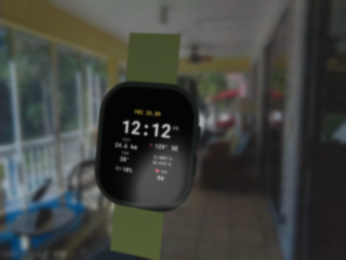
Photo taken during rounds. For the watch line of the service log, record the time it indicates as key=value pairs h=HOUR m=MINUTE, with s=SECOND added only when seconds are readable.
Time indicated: h=12 m=12
